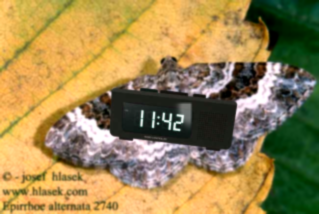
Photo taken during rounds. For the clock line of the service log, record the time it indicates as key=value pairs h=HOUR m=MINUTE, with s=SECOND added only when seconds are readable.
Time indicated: h=11 m=42
